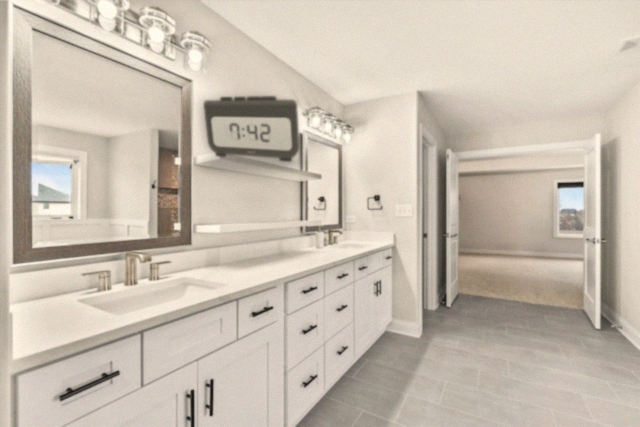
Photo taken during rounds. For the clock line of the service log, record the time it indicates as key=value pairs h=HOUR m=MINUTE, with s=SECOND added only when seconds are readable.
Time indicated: h=7 m=42
